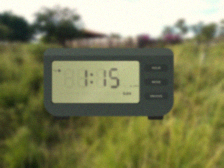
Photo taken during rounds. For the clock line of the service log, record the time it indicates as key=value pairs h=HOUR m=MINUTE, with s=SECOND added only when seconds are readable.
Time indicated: h=1 m=15
